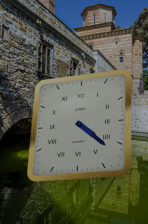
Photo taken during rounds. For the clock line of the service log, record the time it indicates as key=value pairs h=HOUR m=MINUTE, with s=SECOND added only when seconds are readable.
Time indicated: h=4 m=22
